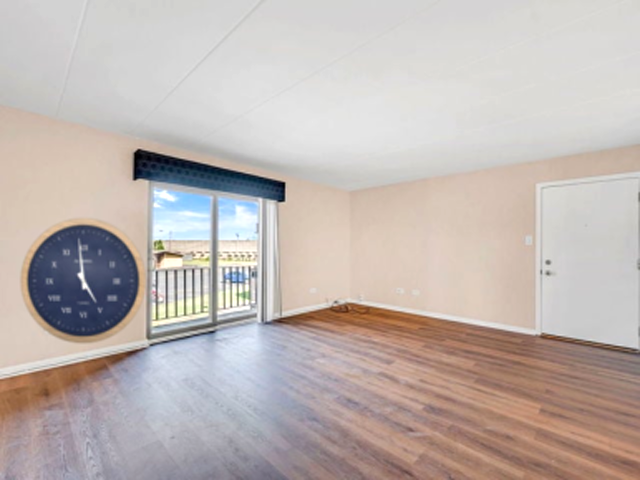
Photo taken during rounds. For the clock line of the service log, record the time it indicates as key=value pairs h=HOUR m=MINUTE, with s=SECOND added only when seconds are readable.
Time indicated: h=4 m=59
